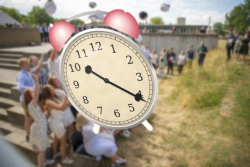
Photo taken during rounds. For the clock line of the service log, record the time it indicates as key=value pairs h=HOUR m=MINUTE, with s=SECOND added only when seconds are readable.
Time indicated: h=10 m=21
